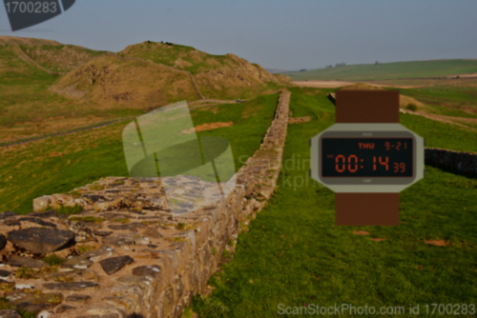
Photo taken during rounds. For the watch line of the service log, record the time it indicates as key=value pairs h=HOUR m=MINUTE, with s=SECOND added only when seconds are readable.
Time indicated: h=0 m=14
